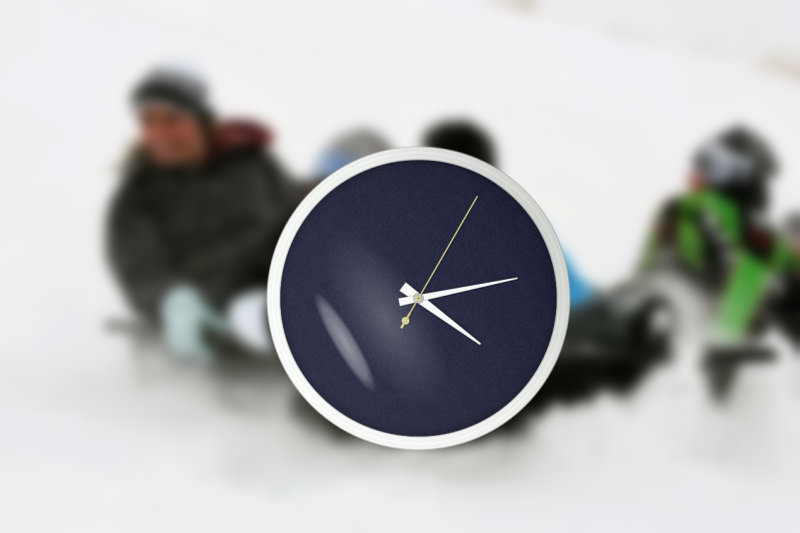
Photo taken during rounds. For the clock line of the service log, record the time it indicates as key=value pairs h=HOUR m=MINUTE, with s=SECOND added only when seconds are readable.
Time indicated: h=4 m=13 s=5
